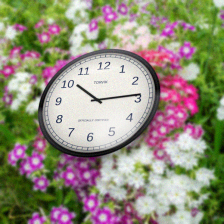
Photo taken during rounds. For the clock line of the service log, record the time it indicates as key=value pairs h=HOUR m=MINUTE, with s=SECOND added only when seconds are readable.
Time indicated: h=10 m=14
